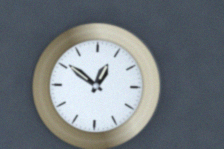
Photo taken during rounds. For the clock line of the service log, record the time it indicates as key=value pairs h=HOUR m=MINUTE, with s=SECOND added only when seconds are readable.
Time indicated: h=12 m=51
